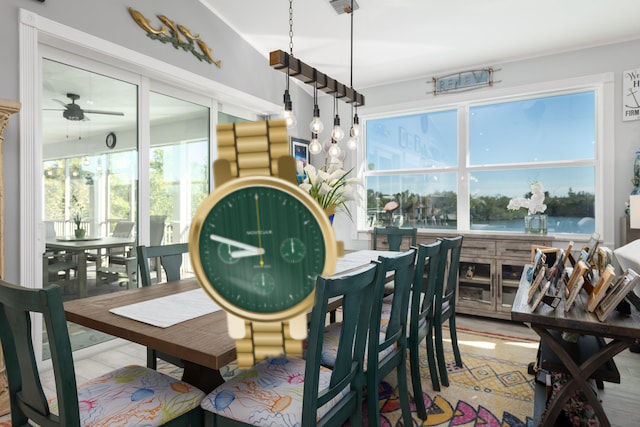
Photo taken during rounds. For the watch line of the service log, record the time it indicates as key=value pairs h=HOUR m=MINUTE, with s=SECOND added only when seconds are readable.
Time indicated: h=8 m=48
